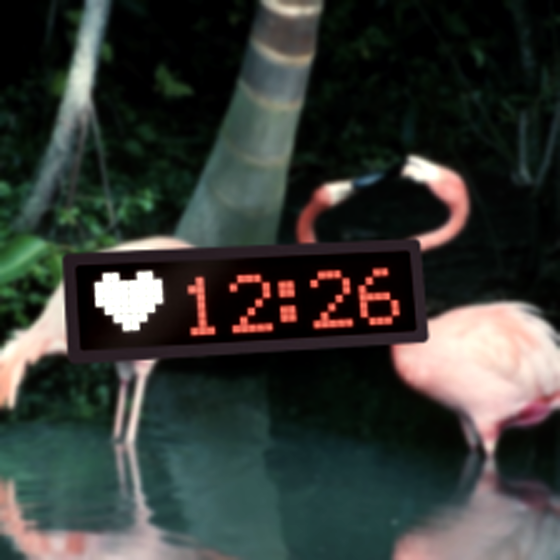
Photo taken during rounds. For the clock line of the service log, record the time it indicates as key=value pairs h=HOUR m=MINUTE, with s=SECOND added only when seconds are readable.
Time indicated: h=12 m=26
